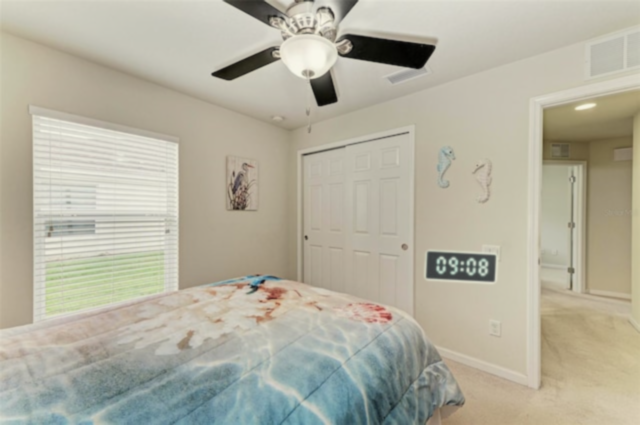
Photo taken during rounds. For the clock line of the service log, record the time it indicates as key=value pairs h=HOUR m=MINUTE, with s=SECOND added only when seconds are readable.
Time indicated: h=9 m=8
